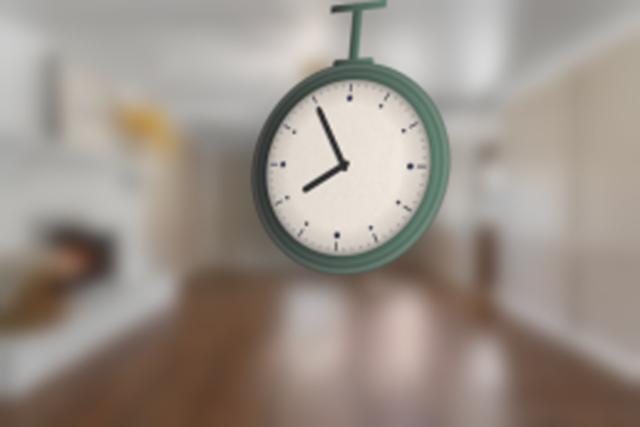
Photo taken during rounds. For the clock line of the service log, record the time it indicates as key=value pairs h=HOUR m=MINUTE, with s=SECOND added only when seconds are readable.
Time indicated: h=7 m=55
